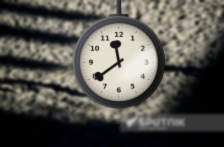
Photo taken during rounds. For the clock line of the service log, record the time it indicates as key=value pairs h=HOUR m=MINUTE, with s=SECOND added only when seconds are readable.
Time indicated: h=11 m=39
